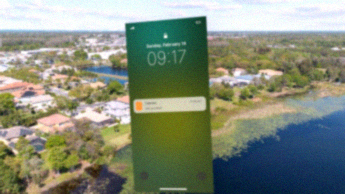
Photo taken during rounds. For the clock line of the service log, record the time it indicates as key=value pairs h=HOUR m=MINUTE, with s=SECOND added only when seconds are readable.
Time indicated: h=9 m=17
